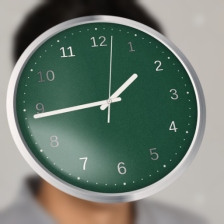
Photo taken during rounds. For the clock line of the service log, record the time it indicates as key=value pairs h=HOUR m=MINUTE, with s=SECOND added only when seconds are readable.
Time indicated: h=1 m=44 s=2
